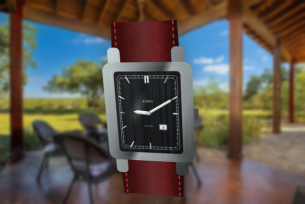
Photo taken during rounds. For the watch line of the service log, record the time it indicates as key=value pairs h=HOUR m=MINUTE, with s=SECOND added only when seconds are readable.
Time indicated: h=9 m=10
